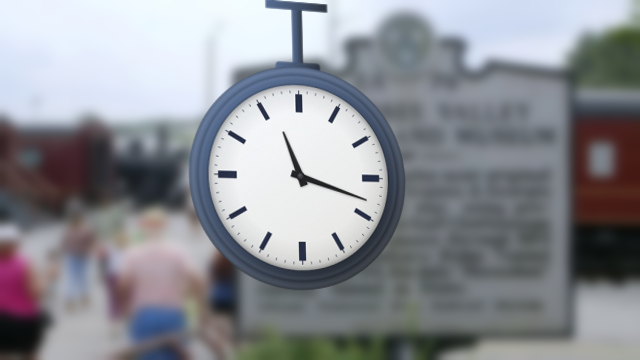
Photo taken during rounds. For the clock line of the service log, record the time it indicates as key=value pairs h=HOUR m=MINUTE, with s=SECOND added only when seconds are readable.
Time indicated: h=11 m=18
